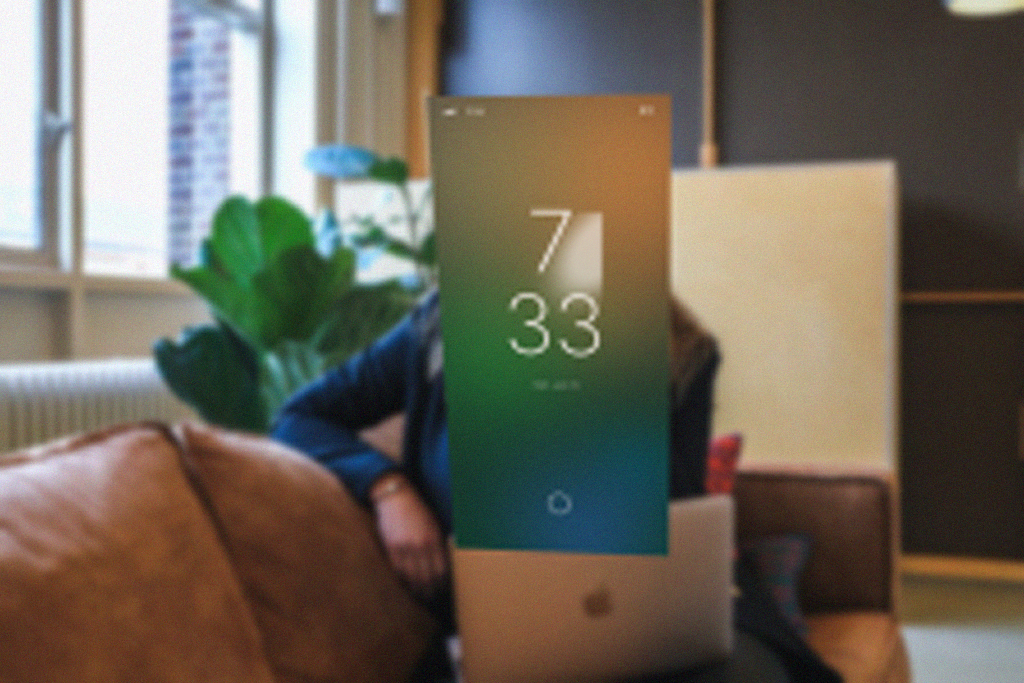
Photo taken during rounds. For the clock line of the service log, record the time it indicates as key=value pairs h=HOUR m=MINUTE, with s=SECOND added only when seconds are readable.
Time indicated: h=7 m=33
